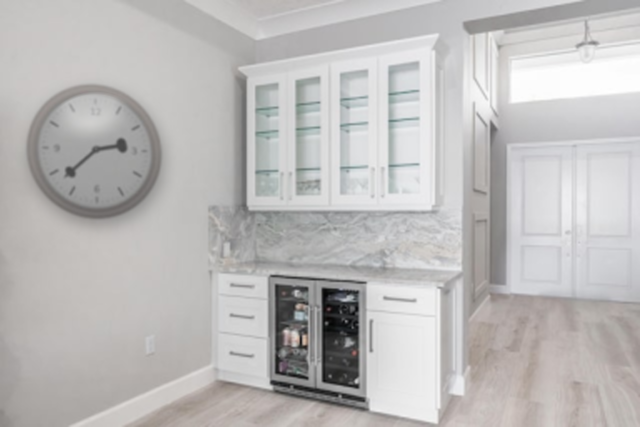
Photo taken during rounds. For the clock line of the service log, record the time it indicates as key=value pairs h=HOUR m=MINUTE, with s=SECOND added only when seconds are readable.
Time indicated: h=2 m=38
